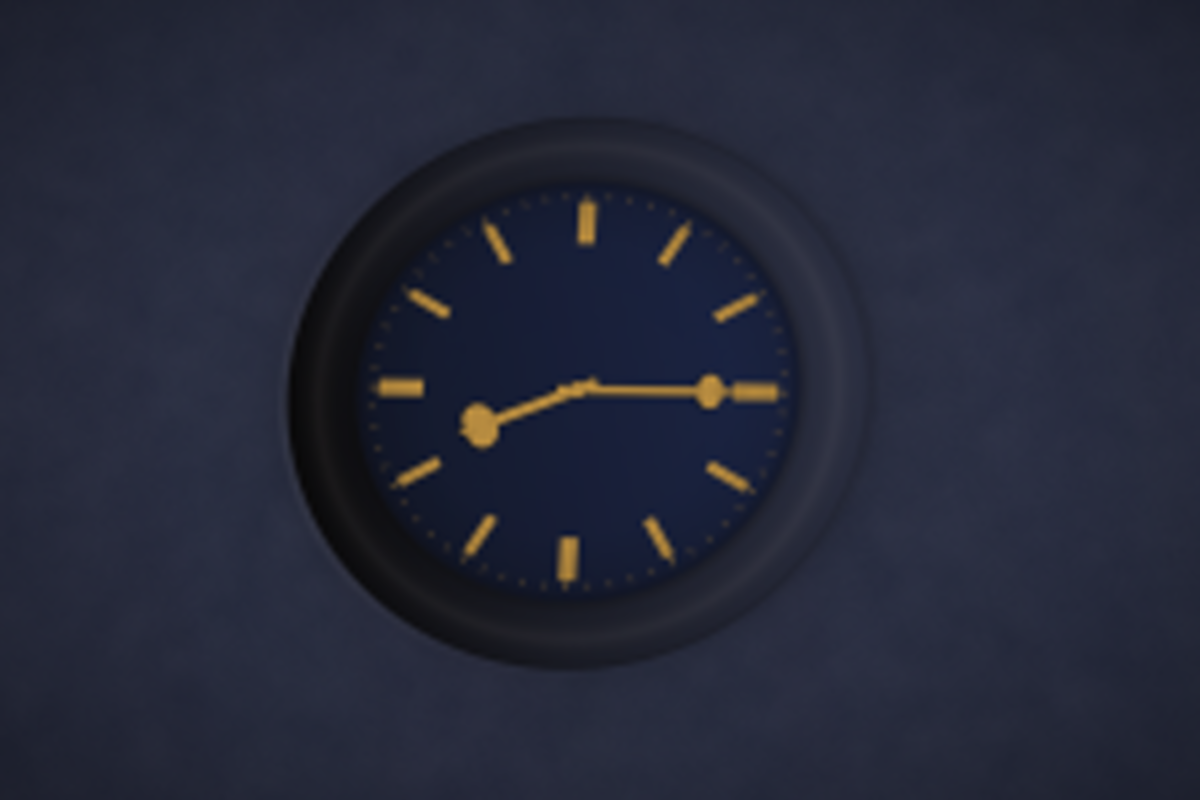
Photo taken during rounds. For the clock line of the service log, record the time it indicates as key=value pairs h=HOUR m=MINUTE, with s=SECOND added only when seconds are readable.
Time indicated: h=8 m=15
